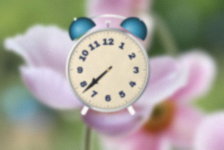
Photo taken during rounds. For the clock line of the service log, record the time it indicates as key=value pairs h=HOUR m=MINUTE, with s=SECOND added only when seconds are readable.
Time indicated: h=7 m=38
